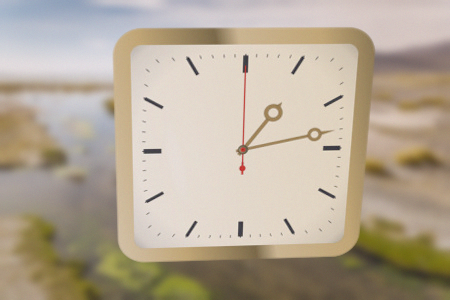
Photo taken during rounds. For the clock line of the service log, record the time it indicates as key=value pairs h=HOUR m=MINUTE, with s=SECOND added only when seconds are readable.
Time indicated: h=1 m=13 s=0
